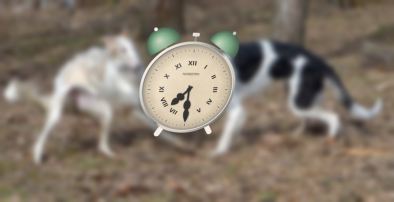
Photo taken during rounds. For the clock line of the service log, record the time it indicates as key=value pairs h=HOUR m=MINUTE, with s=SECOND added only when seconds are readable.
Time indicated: h=7 m=30
